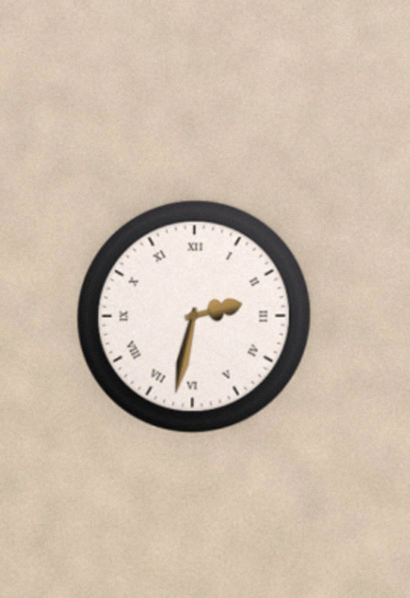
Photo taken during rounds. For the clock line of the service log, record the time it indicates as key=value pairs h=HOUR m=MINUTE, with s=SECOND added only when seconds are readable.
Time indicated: h=2 m=32
